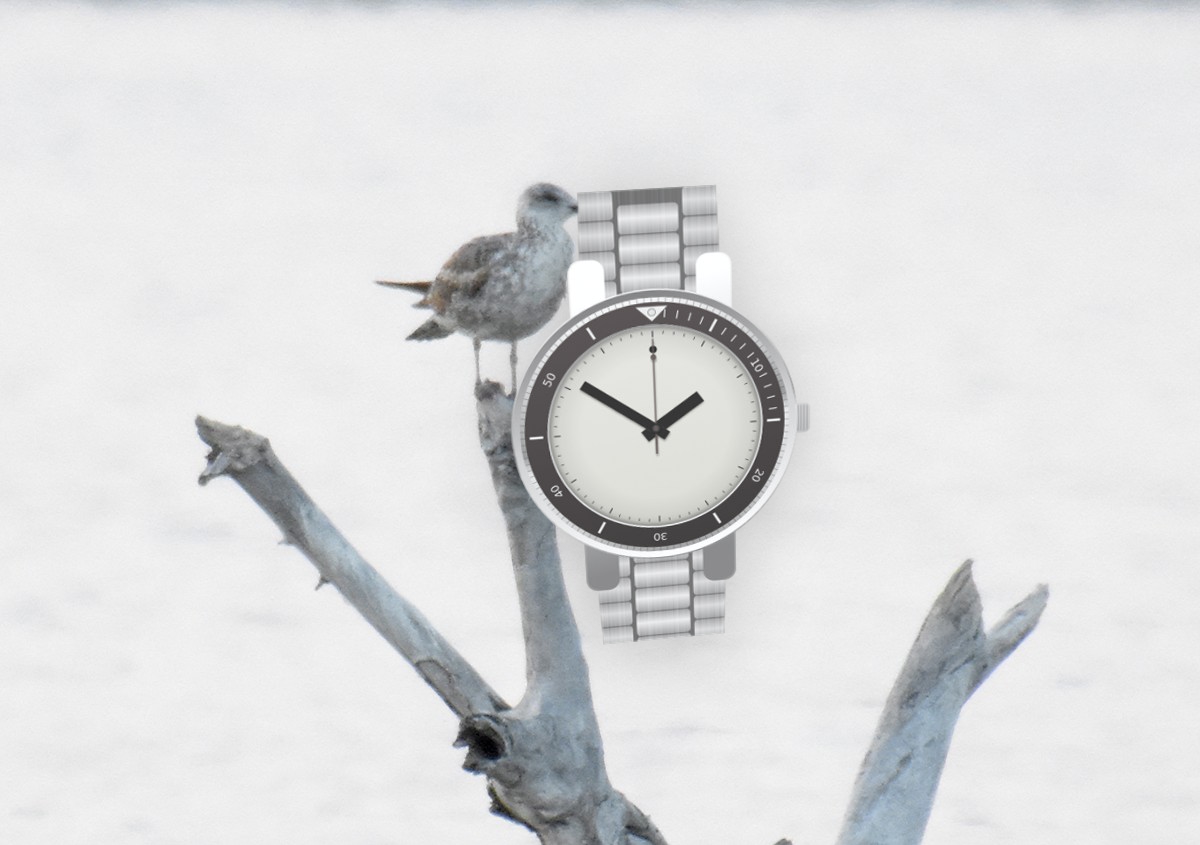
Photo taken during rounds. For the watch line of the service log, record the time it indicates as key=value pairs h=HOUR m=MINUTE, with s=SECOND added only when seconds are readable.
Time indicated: h=1 m=51 s=0
